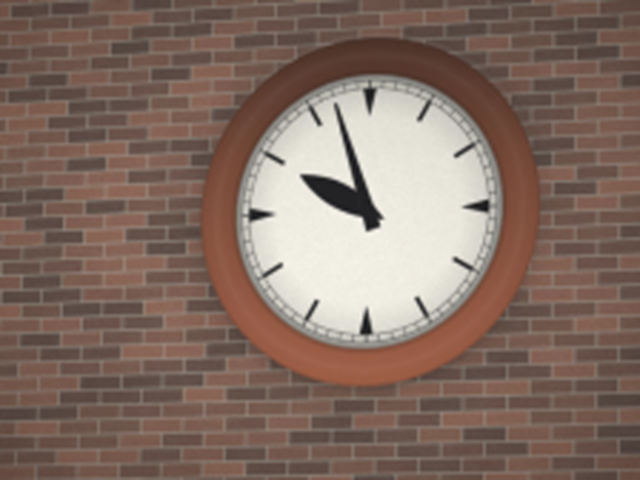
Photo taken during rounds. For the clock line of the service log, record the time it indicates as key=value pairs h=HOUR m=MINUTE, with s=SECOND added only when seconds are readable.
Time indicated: h=9 m=57
